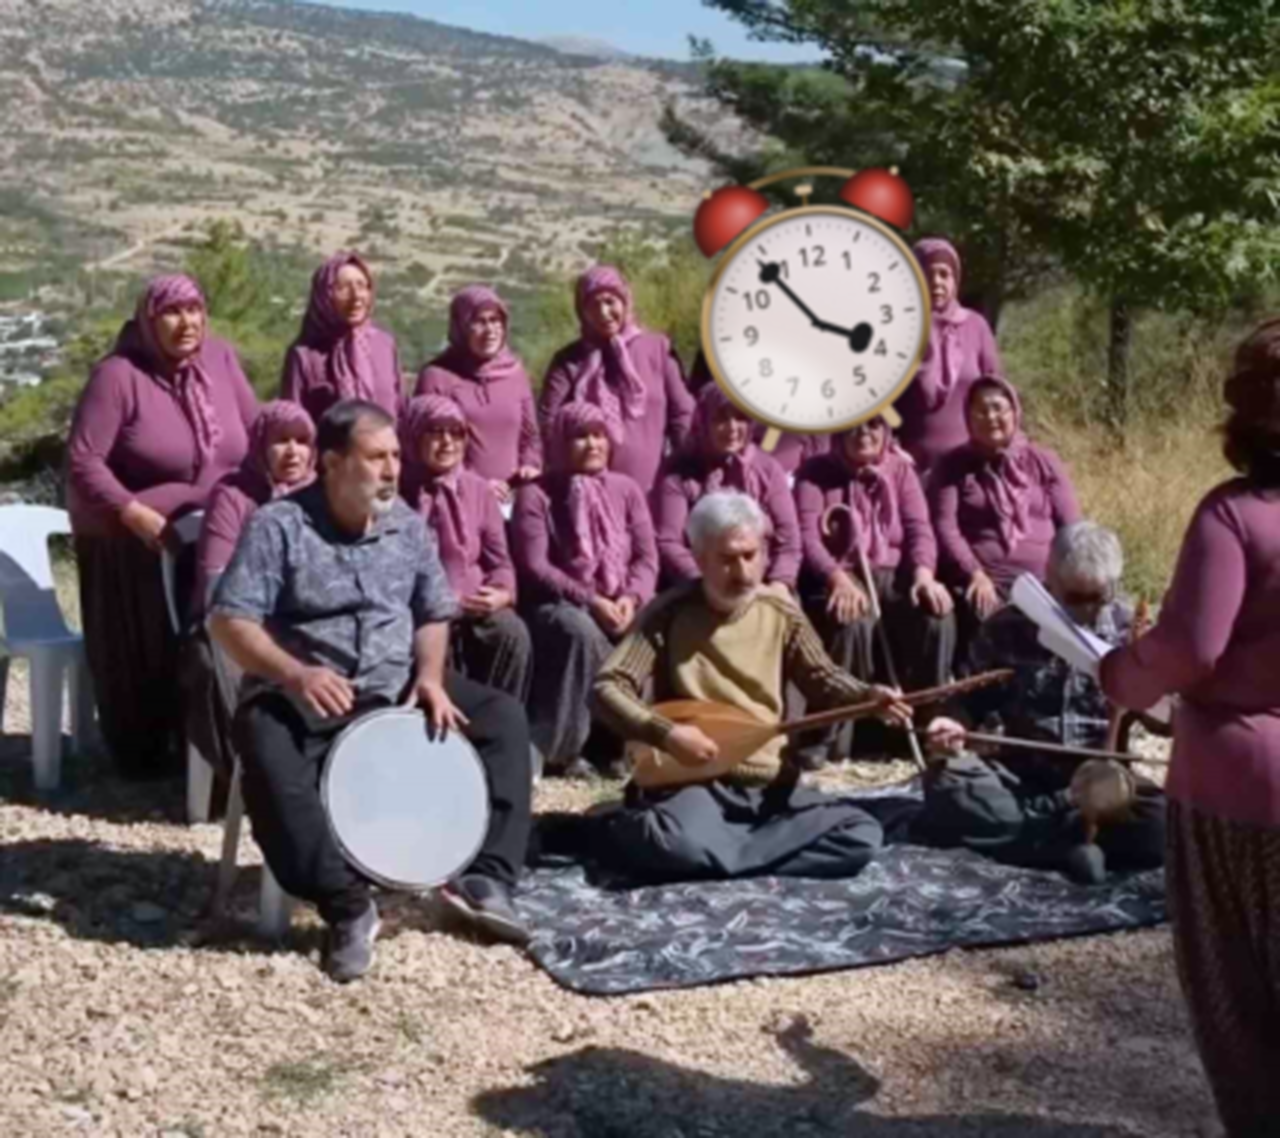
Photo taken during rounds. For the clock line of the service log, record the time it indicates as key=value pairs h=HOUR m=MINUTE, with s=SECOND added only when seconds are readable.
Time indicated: h=3 m=54
